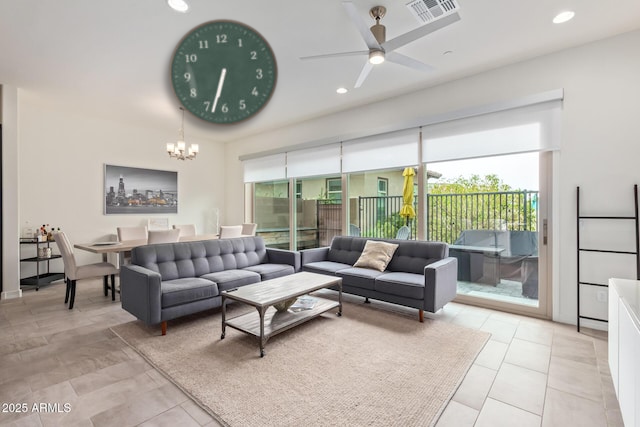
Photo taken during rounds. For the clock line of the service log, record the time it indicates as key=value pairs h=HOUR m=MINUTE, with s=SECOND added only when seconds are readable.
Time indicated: h=6 m=33
